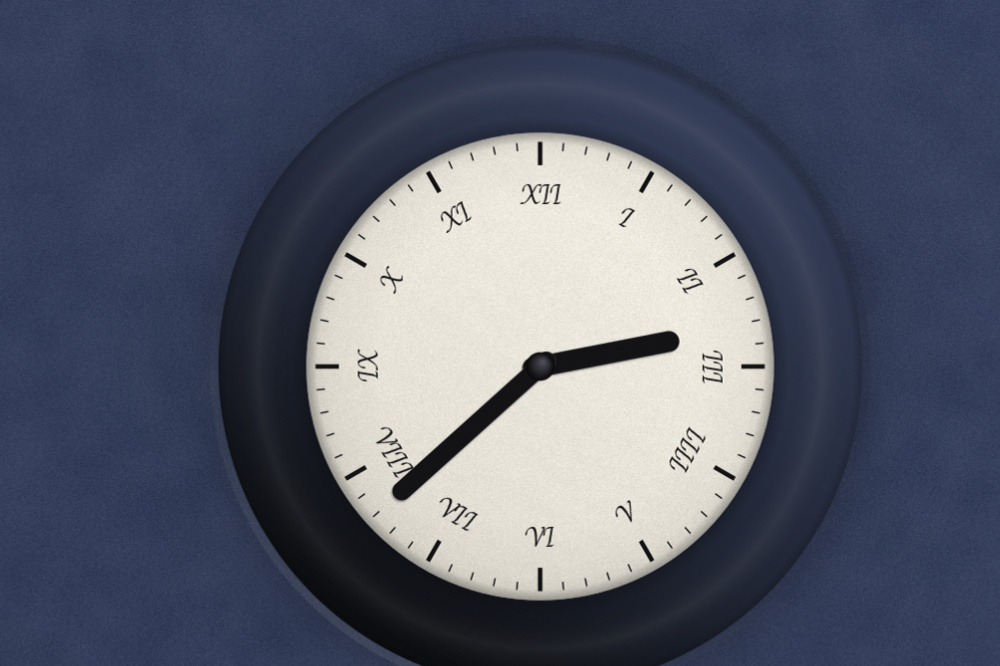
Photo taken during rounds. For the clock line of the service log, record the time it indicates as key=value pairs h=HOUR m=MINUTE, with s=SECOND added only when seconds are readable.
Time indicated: h=2 m=38
